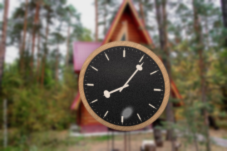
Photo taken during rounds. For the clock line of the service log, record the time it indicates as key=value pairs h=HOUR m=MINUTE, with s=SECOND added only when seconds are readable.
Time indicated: h=8 m=6
